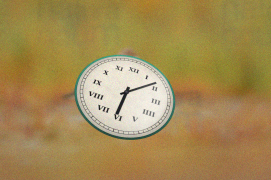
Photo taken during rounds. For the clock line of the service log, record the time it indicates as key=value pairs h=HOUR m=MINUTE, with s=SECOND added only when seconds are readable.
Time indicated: h=6 m=8
